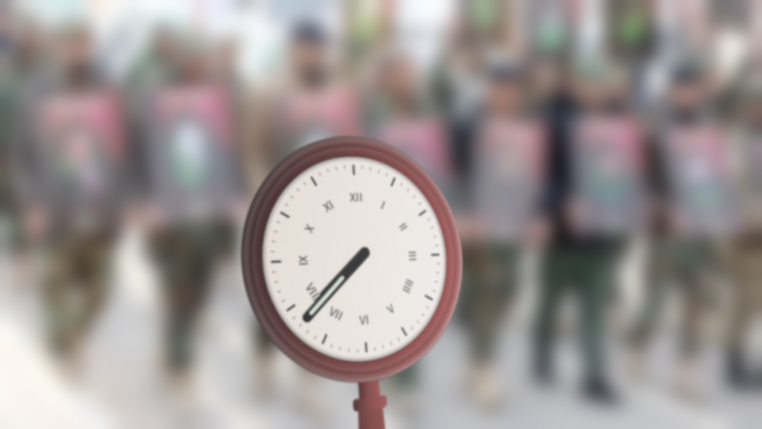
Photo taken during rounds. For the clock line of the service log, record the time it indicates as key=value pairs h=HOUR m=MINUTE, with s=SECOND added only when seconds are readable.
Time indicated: h=7 m=38
